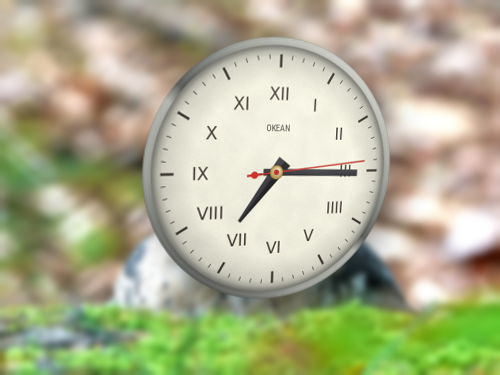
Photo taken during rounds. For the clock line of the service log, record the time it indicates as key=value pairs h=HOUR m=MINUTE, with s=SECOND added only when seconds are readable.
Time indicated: h=7 m=15 s=14
